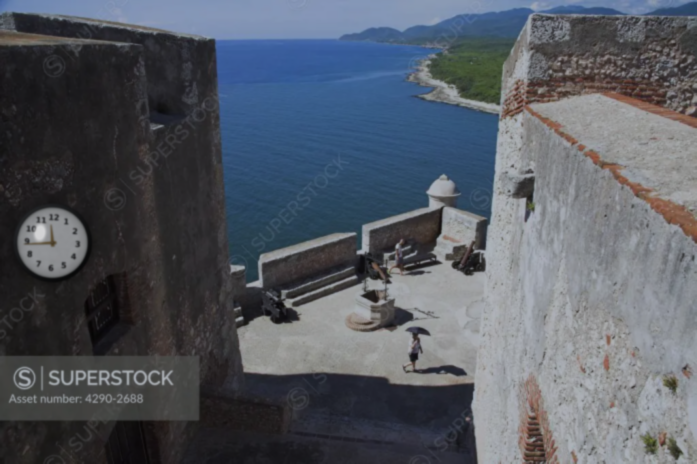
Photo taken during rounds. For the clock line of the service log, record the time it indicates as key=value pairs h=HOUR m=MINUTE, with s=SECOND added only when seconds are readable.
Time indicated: h=11 m=44
